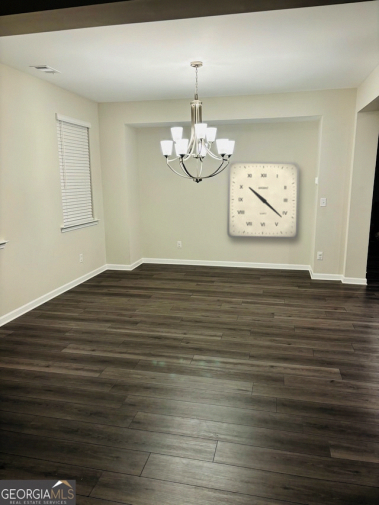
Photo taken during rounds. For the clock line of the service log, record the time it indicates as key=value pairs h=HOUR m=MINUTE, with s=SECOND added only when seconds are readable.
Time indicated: h=10 m=22
